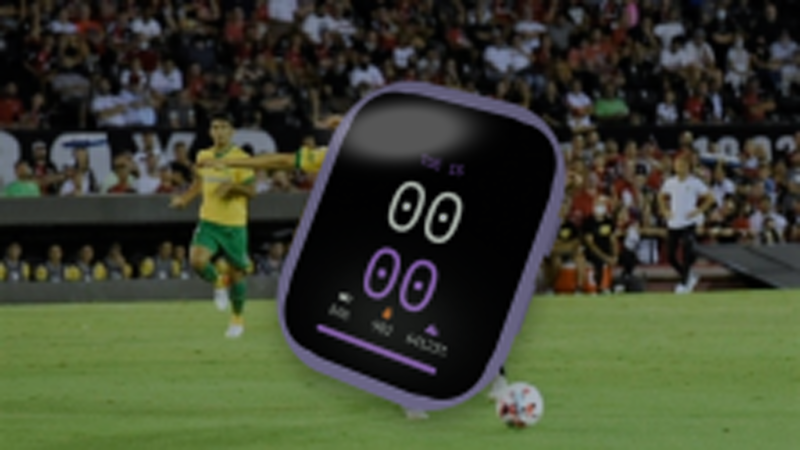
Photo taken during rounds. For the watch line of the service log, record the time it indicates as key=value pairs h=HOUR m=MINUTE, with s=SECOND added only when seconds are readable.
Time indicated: h=0 m=0
